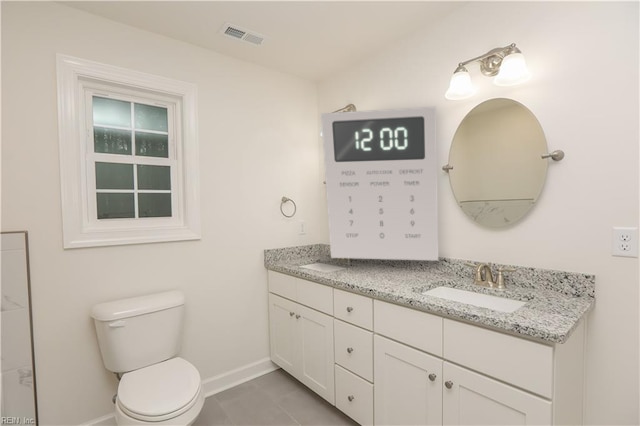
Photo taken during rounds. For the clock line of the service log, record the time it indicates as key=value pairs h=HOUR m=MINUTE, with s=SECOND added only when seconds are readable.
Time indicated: h=12 m=0
